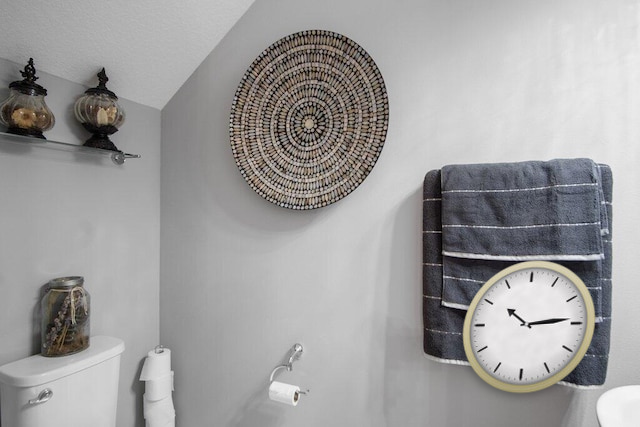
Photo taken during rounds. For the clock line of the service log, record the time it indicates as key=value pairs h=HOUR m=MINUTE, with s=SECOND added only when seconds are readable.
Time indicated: h=10 m=14
